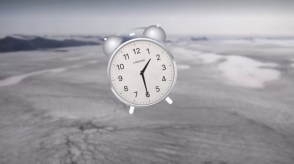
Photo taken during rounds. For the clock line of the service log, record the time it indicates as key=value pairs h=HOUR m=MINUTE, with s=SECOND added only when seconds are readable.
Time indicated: h=1 m=30
